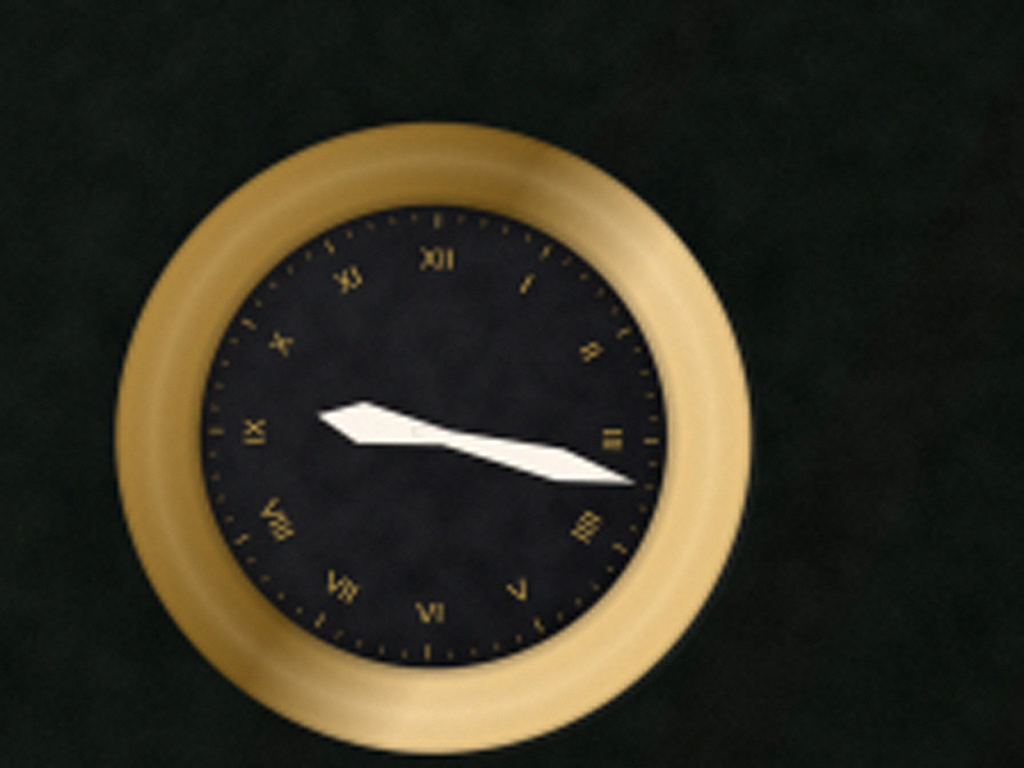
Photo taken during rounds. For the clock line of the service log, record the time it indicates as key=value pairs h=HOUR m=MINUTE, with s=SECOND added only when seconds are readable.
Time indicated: h=9 m=17
